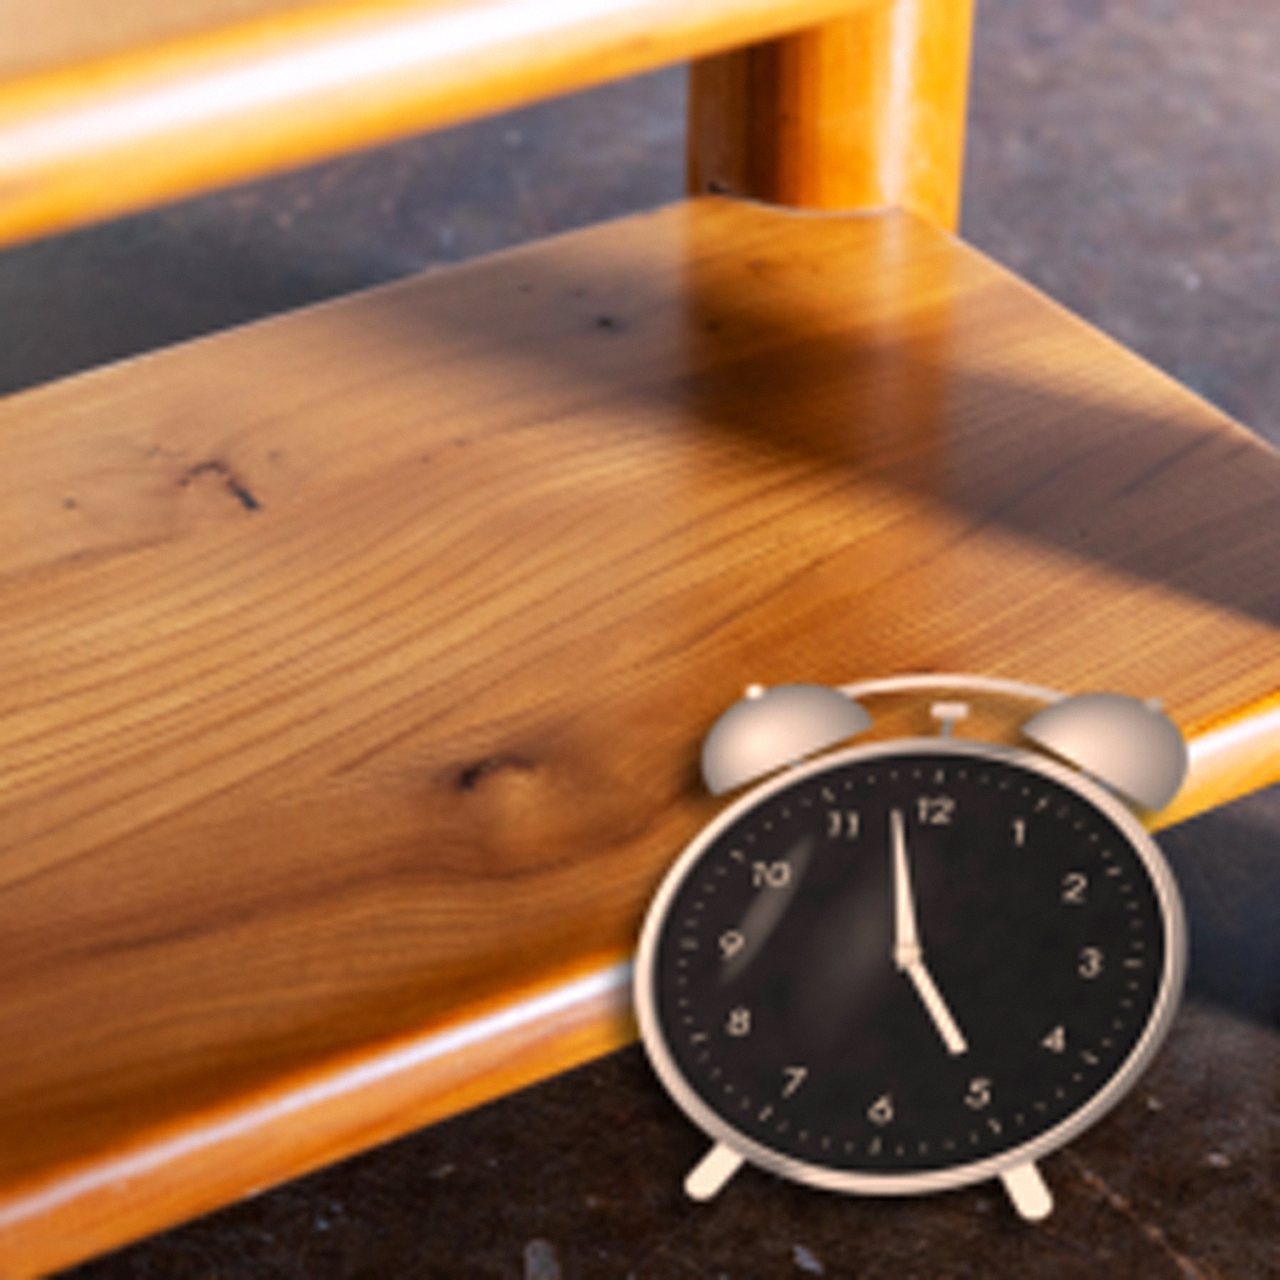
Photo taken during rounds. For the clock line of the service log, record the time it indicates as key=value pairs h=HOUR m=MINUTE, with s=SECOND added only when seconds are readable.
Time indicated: h=4 m=58
